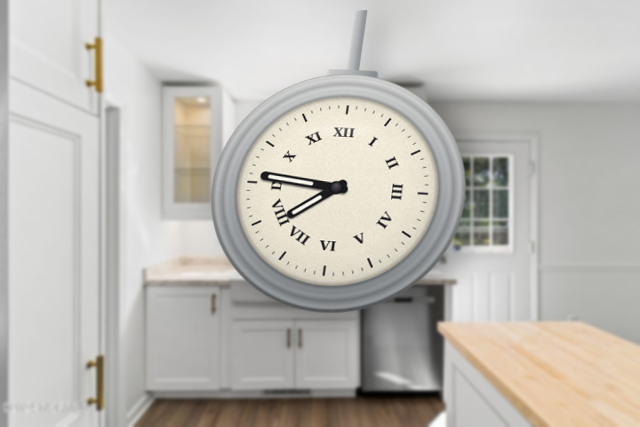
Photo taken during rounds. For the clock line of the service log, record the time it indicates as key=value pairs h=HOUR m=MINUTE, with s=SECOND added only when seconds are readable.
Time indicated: h=7 m=46
